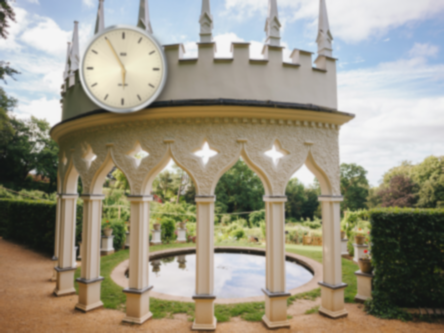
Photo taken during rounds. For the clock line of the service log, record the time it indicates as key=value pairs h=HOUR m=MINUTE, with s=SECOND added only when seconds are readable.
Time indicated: h=5 m=55
